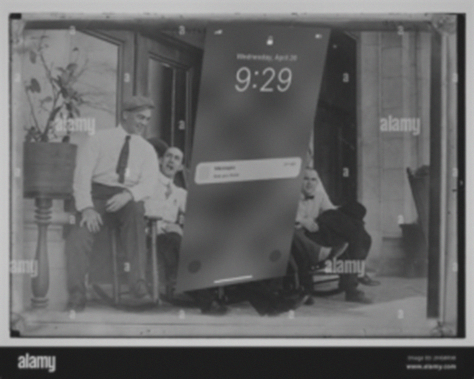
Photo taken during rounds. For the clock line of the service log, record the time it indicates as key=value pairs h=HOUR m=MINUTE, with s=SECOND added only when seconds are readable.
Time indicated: h=9 m=29
